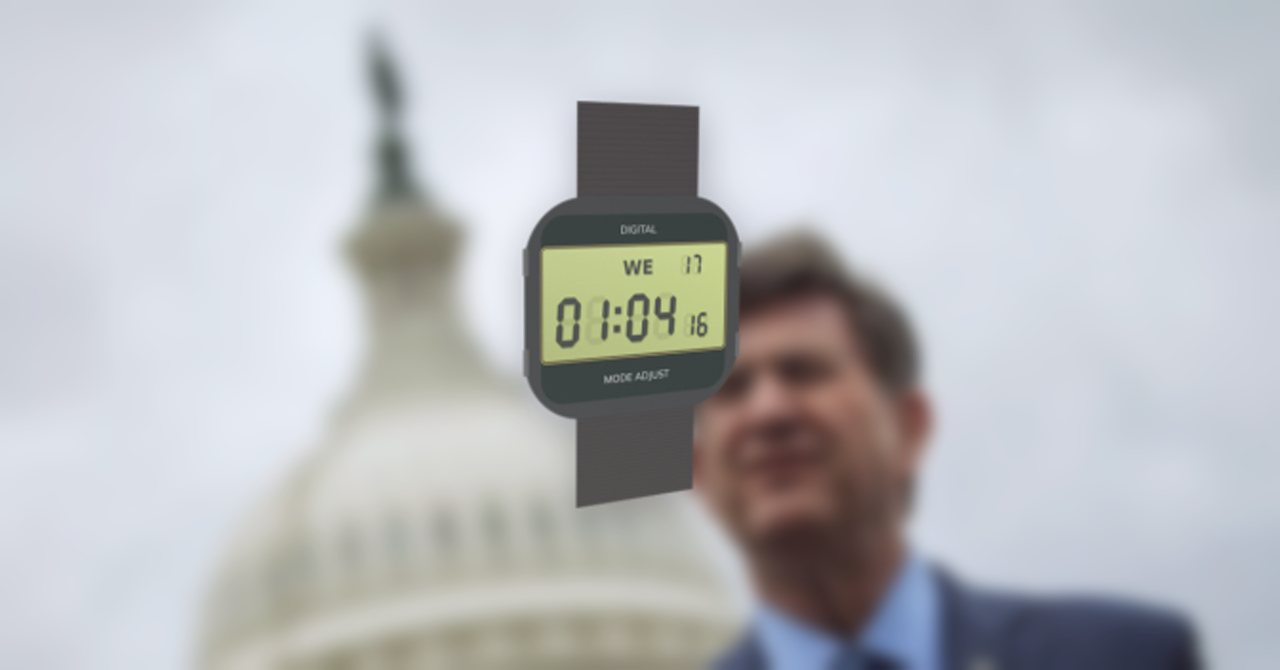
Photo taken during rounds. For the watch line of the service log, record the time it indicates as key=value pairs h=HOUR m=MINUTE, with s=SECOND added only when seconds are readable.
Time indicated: h=1 m=4 s=16
